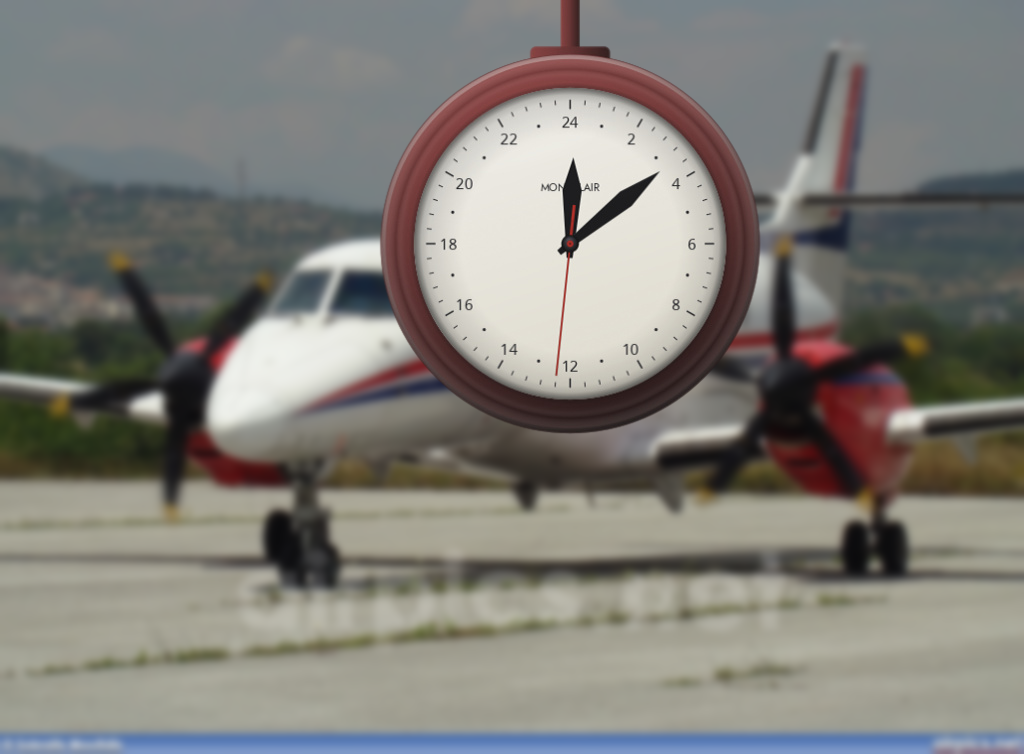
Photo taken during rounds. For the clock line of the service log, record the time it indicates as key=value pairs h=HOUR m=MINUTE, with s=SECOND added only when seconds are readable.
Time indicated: h=0 m=8 s=31
